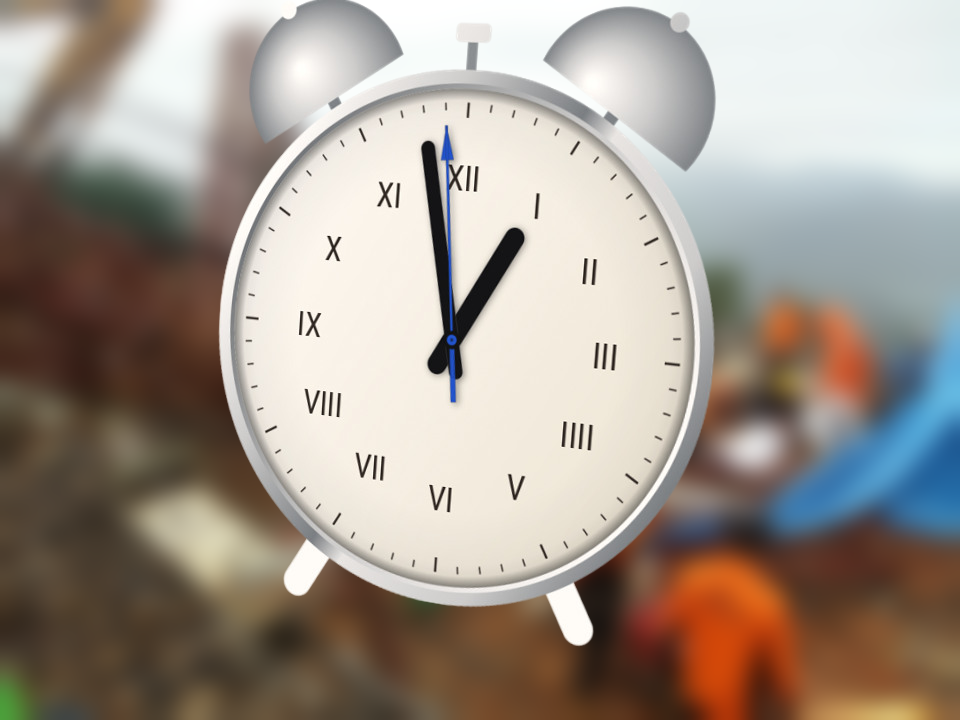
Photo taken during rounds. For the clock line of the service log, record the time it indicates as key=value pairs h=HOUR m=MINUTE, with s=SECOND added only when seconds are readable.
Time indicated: h=12 m=57 s=59
